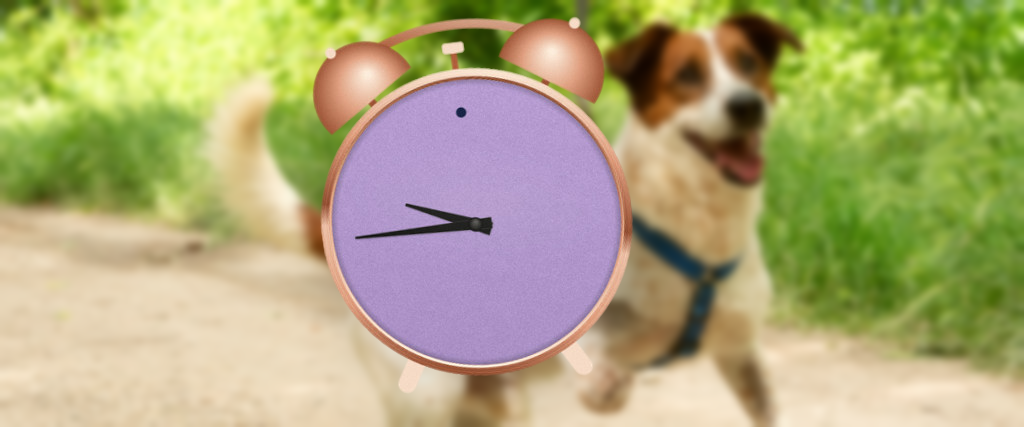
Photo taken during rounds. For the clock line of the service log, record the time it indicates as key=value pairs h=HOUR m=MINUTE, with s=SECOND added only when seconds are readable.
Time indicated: h=9 m=45
